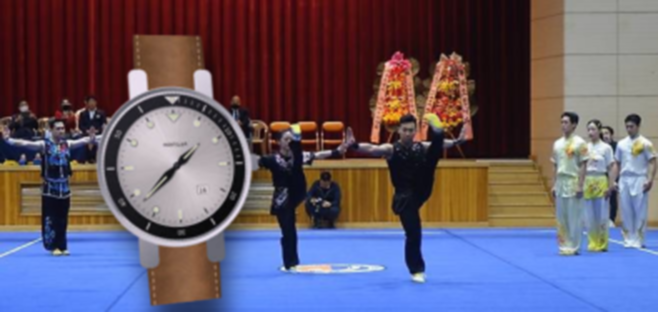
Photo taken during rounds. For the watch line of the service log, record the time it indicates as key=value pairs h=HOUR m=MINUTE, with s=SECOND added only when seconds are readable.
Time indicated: h=1 m=38
